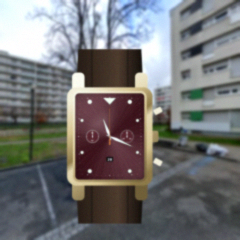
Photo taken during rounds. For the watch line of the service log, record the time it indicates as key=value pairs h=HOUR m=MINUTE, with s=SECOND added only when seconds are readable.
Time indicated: h=11 m=19
